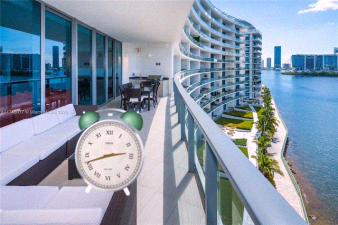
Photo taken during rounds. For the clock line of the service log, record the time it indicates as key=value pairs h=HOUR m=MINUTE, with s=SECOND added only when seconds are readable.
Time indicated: h=2 m=42
